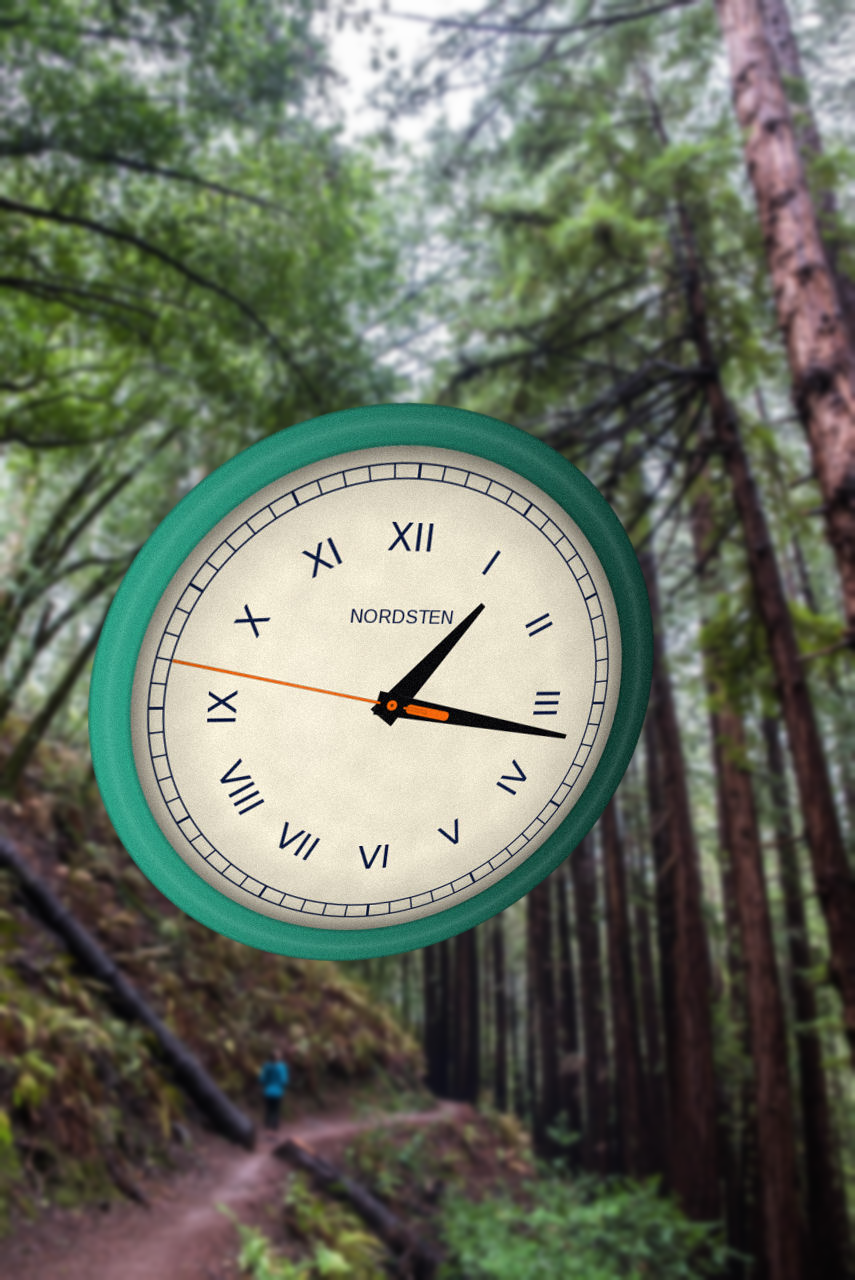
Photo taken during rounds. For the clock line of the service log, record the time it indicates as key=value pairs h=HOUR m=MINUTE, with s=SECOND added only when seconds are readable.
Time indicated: h=1 m=16 s=47
